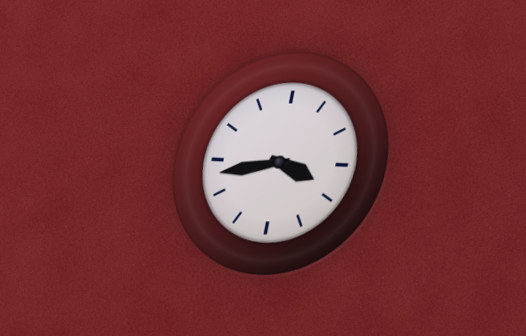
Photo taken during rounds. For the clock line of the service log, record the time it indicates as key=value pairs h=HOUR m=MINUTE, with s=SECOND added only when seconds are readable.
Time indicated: h=3 m=43
